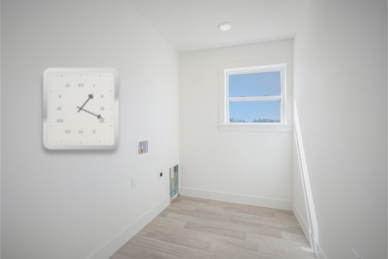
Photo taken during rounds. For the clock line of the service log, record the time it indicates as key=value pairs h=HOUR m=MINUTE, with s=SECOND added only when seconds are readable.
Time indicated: h=1 m=19
